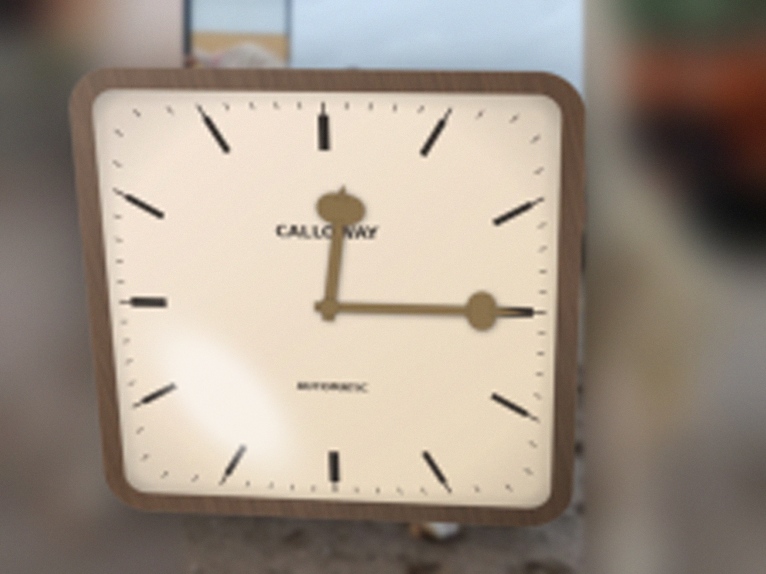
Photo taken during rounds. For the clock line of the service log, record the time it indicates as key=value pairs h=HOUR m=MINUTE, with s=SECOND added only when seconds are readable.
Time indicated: h=12 m=15
